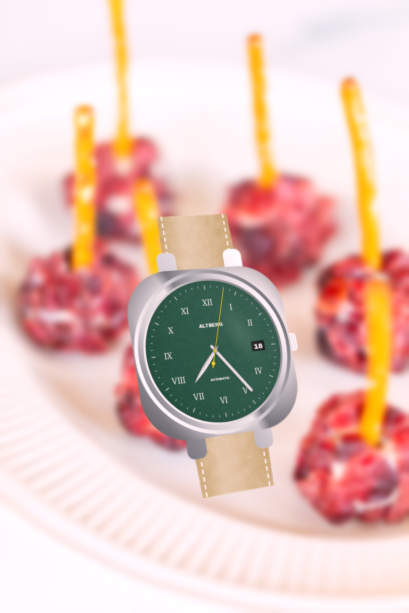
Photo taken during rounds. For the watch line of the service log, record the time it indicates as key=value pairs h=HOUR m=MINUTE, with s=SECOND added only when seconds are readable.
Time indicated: h=7 m=24 s=3
